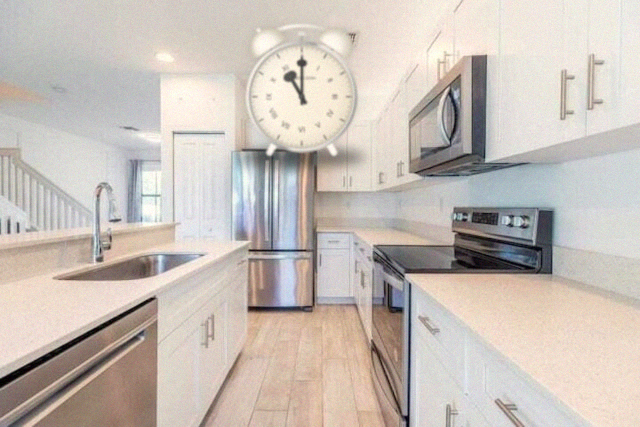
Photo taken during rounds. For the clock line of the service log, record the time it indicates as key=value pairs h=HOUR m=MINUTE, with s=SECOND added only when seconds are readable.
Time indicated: h=11 m=0
